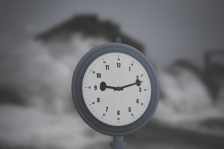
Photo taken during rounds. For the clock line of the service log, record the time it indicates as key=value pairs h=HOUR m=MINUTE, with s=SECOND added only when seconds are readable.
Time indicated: h=9 m=12
